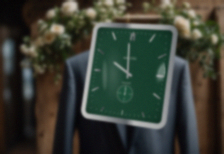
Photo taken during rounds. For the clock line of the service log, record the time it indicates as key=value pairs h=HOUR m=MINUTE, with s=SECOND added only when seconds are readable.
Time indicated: h=9 m=59
